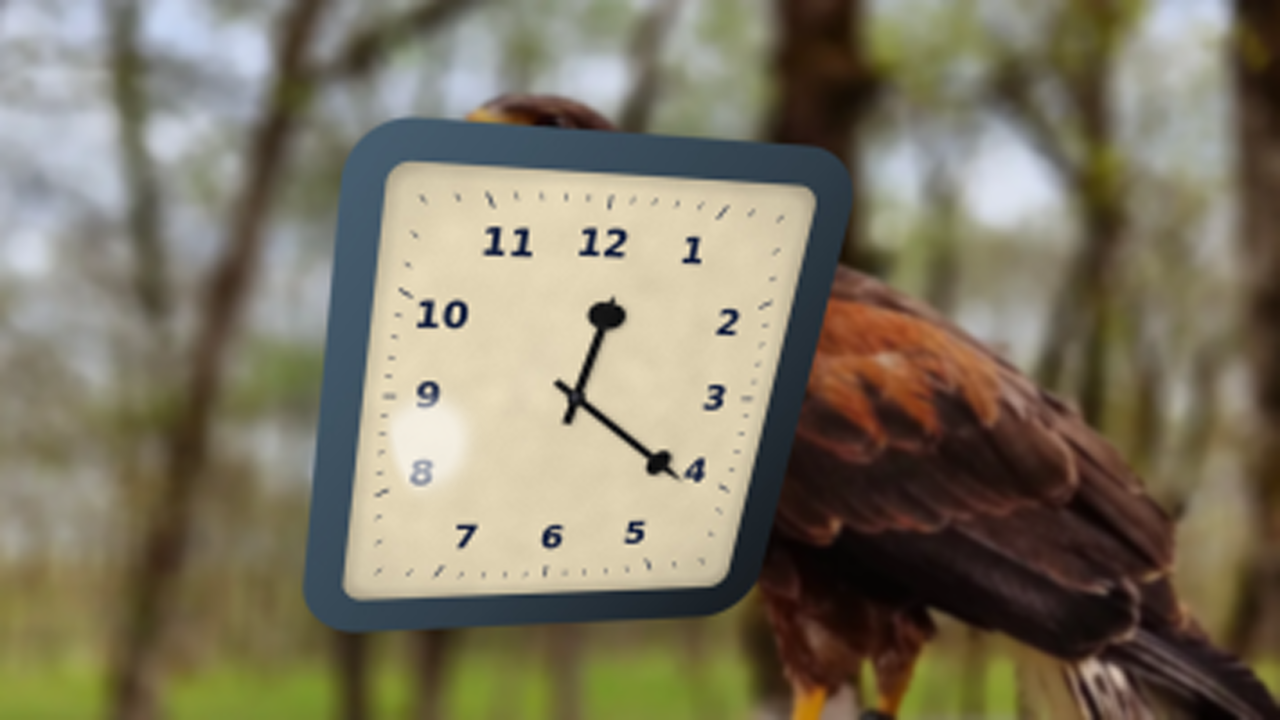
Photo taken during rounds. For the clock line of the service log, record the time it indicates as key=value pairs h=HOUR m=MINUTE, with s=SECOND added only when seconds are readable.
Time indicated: h=12 m=21
